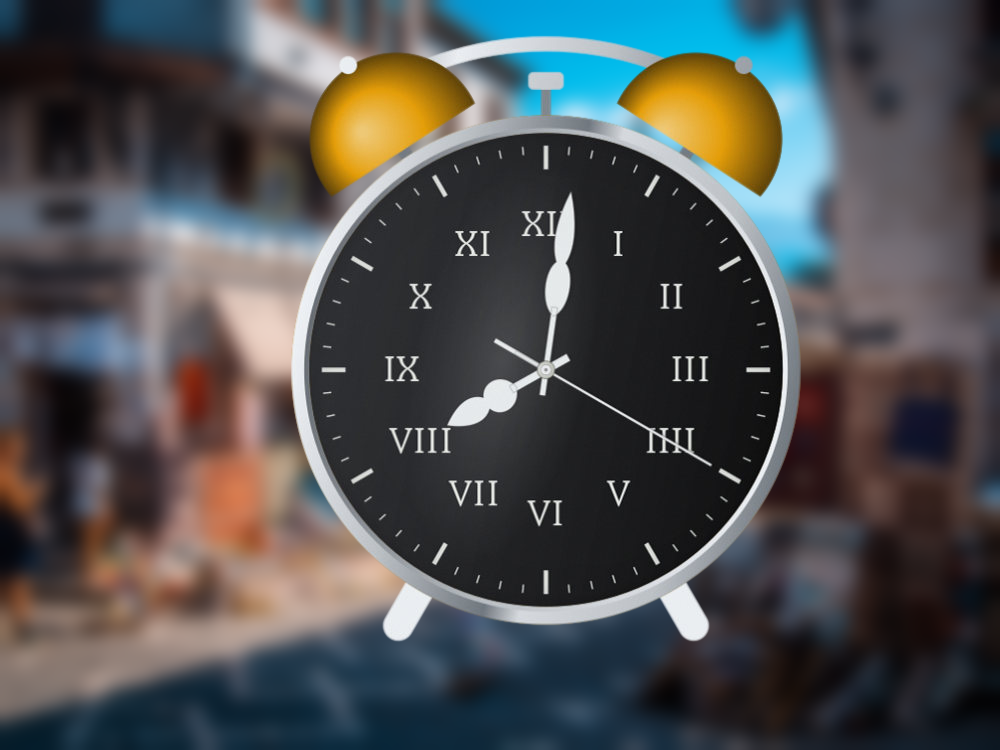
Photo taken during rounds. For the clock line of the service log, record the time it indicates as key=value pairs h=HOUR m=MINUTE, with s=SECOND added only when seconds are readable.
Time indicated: h=8 m=1 s=20
